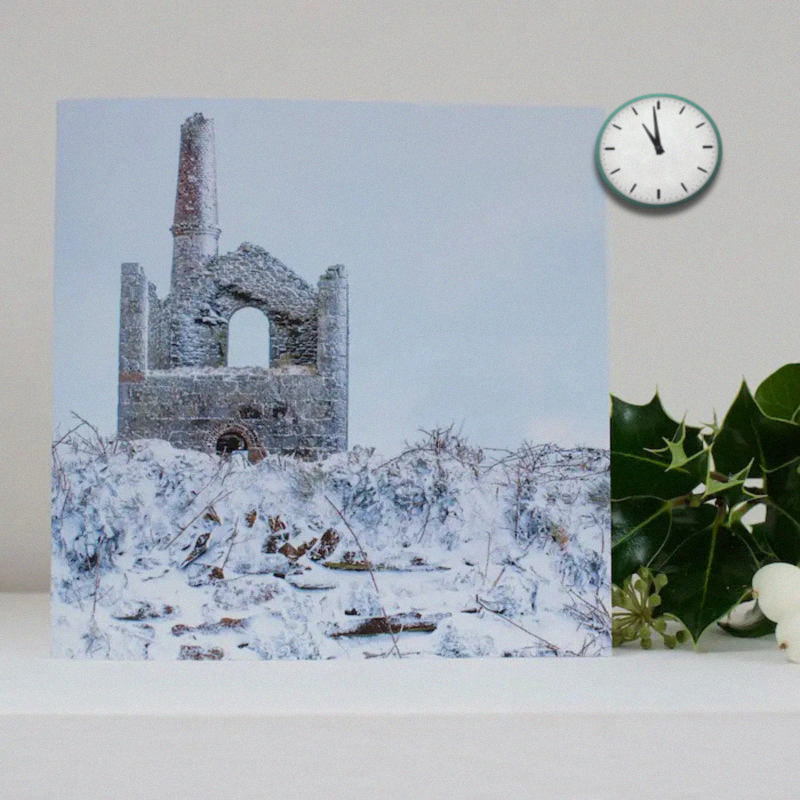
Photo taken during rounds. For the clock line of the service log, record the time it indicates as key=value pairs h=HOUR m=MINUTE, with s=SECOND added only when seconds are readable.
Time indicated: h=10 m=59
